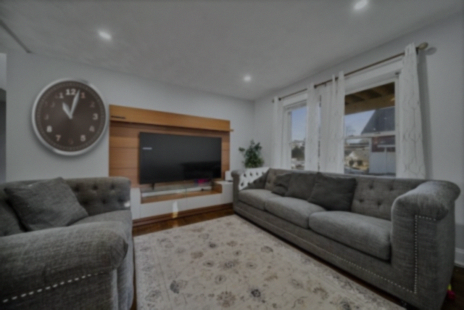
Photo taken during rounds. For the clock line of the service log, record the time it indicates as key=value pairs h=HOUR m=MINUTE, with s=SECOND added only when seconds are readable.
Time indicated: h=11 m=3
